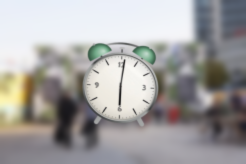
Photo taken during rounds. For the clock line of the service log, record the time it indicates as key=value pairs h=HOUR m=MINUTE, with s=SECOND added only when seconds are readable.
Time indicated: h=6 m=1
